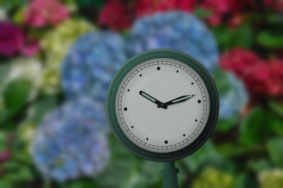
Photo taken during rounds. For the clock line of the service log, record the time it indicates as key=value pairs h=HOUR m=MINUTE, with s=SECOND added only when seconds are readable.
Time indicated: h=10 m=13
